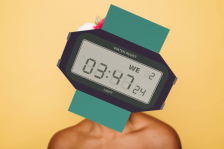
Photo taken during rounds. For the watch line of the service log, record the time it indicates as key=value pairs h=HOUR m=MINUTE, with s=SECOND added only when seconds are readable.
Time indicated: h=3 m=47 s=24
